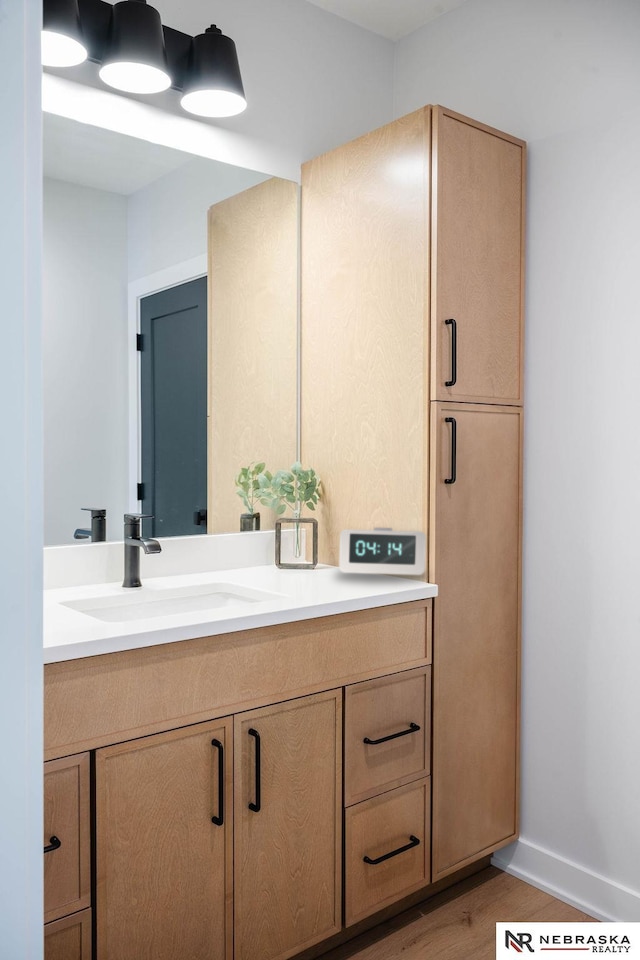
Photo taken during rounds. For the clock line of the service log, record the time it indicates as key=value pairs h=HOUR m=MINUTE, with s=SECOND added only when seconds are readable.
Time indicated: h=4 m=14
